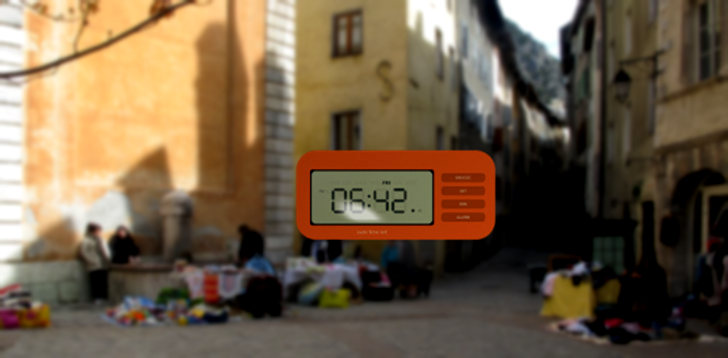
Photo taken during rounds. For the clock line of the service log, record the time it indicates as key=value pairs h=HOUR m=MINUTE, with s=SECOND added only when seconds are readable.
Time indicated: h=6 m=42
